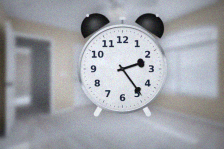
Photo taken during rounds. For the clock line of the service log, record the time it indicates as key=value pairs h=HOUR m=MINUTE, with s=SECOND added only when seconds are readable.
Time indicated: h=2 m=24
